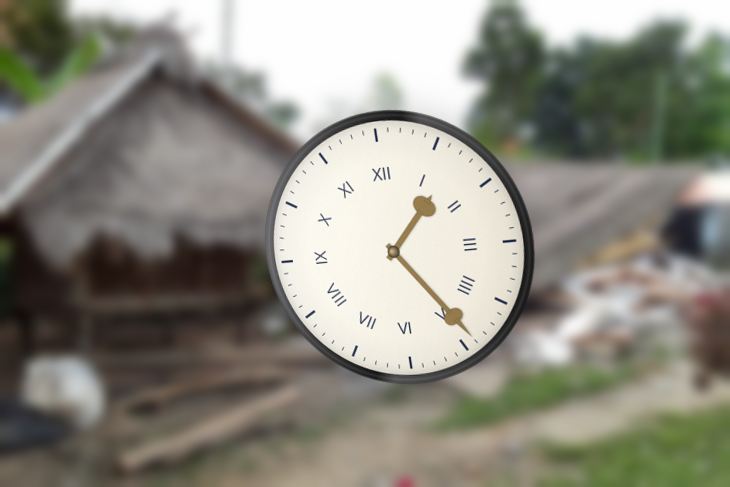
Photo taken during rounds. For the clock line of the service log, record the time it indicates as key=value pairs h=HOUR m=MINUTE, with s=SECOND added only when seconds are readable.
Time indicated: h=1 m=24
